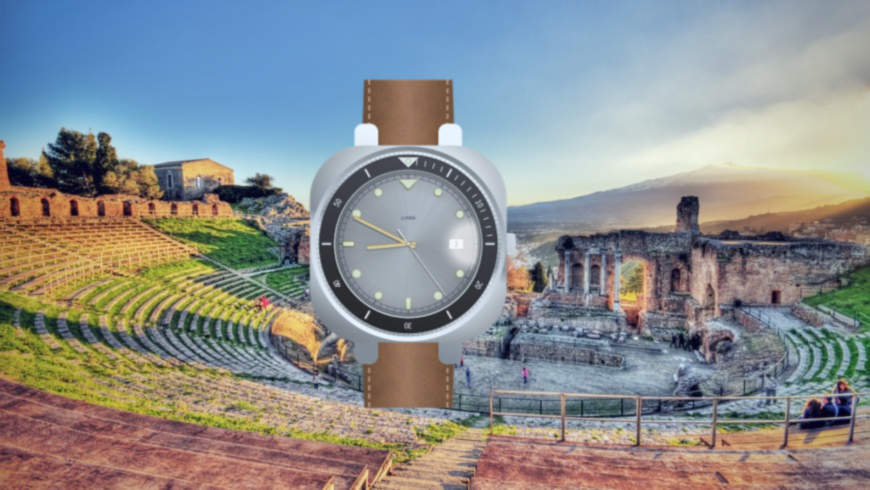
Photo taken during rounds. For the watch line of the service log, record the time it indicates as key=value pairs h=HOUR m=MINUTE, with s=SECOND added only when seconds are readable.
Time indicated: h=8 m=49 s=24
